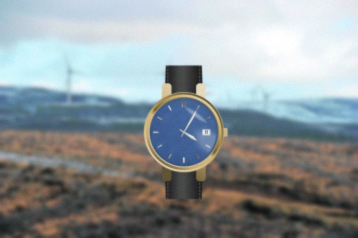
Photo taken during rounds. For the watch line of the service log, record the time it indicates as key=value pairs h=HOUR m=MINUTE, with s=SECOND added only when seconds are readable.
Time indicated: h=4 m=5
